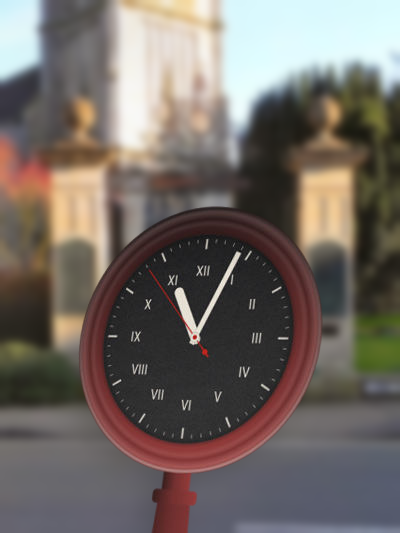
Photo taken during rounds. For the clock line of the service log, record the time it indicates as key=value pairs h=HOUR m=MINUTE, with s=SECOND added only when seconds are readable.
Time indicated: h=11 m=3 s=53
